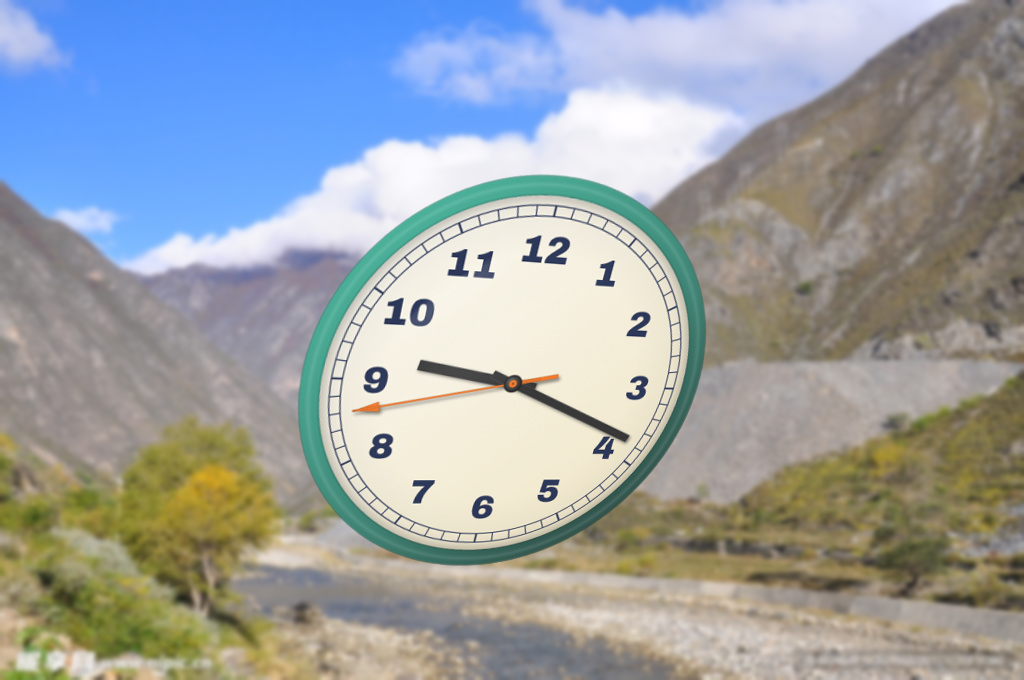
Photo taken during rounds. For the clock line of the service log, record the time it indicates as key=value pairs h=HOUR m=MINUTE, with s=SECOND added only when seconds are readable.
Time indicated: h=9 m=18 s=43
